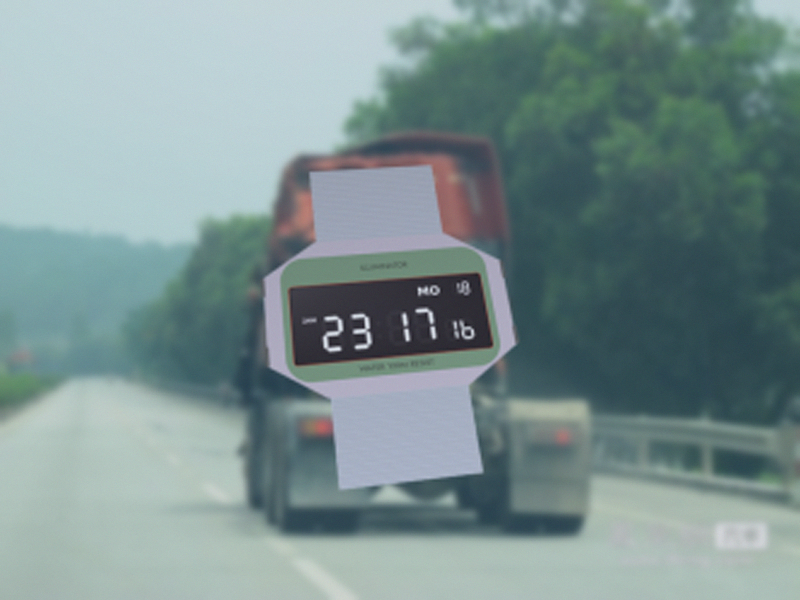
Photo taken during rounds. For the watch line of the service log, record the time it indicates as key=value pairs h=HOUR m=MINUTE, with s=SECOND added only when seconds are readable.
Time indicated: h=23 m=17 s=16
